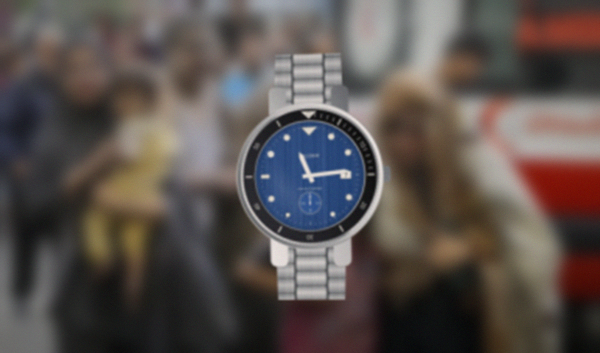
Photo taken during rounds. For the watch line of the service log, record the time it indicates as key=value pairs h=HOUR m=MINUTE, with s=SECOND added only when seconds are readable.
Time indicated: h=11 m=14
